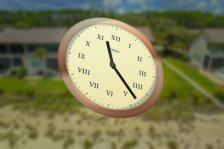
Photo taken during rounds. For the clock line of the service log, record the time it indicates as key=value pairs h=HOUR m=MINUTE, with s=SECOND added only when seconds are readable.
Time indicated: h=11 m=23
